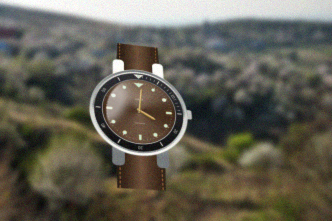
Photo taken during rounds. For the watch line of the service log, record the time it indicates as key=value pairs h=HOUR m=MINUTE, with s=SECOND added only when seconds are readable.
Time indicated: h=4 m=1
